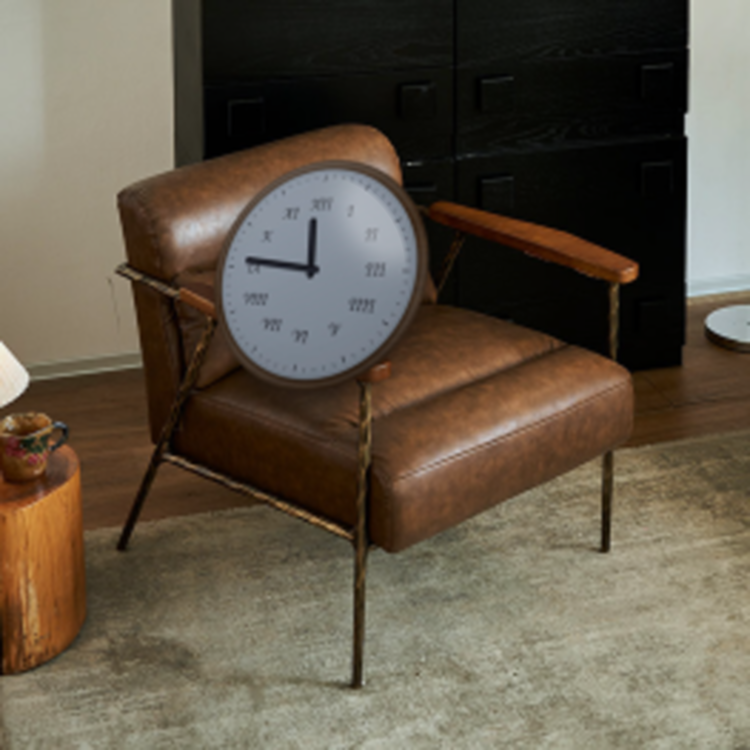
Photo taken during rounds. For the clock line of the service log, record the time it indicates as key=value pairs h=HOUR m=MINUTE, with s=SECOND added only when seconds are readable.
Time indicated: h=11 m=46
